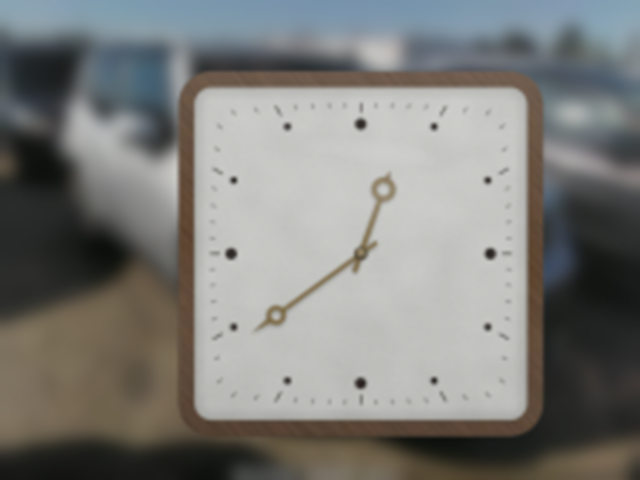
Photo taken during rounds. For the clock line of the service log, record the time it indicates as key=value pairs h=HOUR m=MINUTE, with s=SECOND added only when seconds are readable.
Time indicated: h=12 m=39
